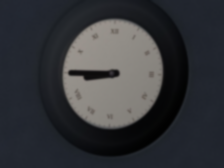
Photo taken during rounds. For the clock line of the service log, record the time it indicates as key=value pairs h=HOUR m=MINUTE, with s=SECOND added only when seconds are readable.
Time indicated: h=8 m=45
